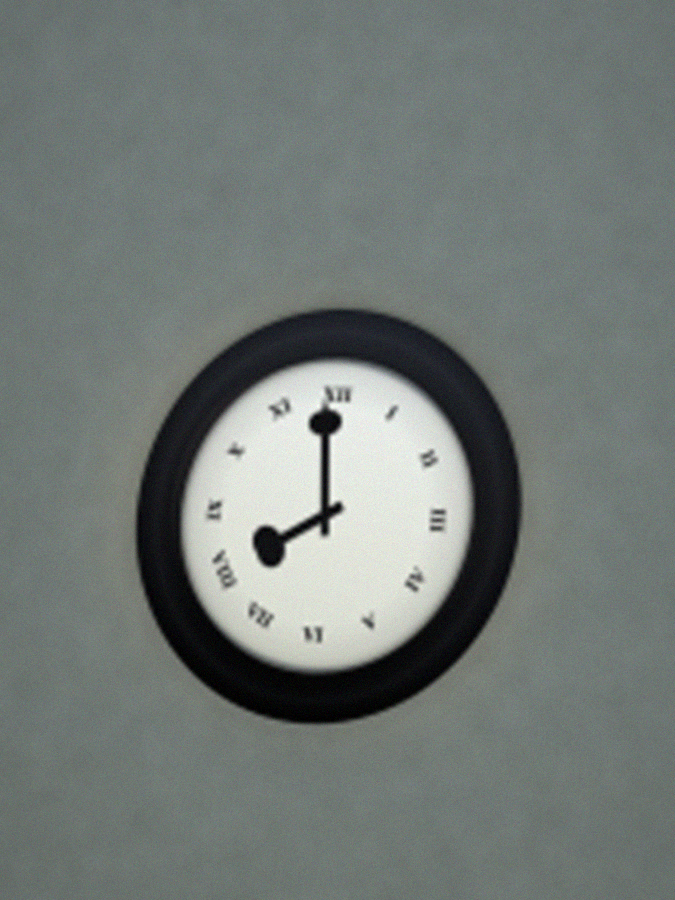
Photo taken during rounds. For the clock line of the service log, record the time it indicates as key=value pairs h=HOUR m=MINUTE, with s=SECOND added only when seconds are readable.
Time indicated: h=7 m=59
